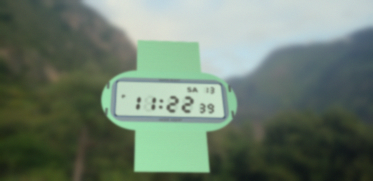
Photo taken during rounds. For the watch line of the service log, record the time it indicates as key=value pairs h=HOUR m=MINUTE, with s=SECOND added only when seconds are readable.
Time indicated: h=11 m=22 s=39
